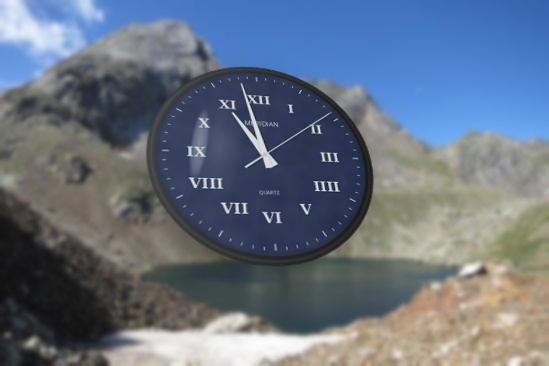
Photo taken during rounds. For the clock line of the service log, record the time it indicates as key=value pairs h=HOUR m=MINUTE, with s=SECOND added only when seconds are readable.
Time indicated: h=10 m=58 s=9
